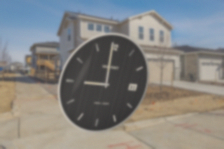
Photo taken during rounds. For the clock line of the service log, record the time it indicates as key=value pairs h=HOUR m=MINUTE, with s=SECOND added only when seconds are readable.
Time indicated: h=8 m=59
